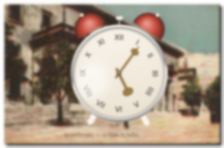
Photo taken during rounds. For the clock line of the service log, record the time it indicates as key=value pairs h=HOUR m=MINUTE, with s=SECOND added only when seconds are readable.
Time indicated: h=5 m=6
